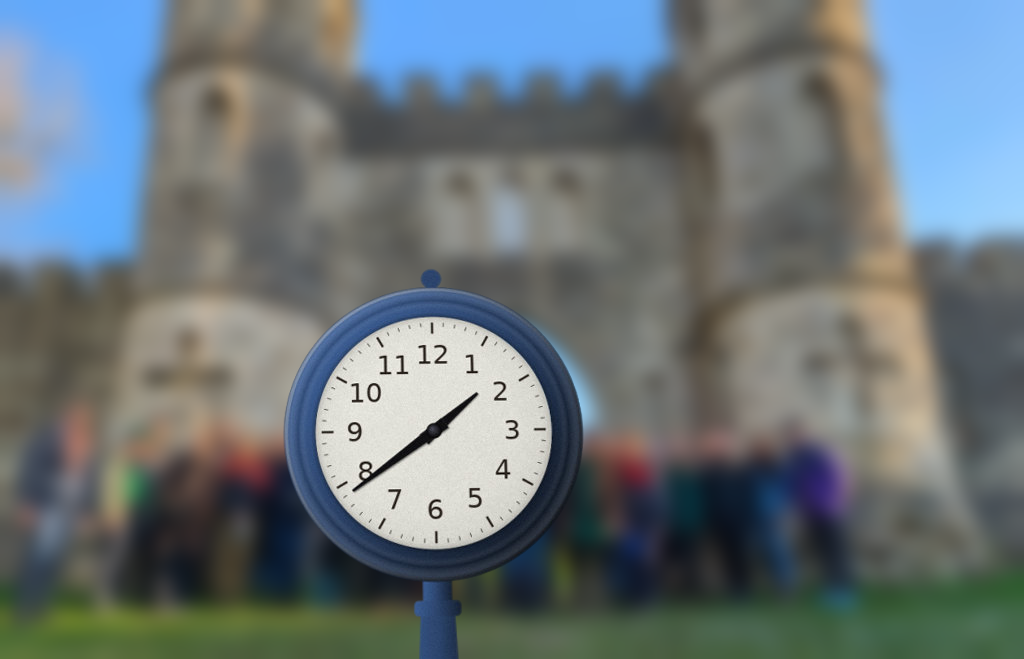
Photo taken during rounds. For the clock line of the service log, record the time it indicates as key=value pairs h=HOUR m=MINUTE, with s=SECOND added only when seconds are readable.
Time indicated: h=1 m=39
